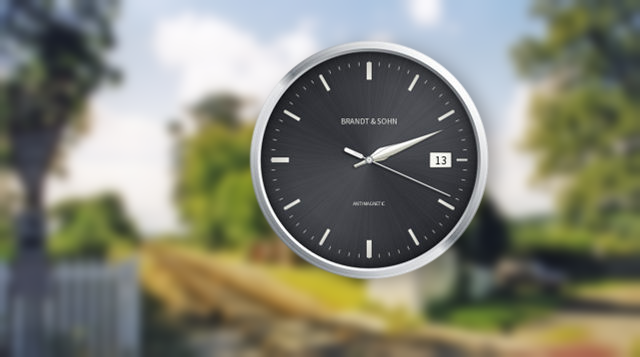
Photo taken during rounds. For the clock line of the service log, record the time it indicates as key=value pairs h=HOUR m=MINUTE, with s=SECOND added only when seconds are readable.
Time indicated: h=2 m=11 s=19
